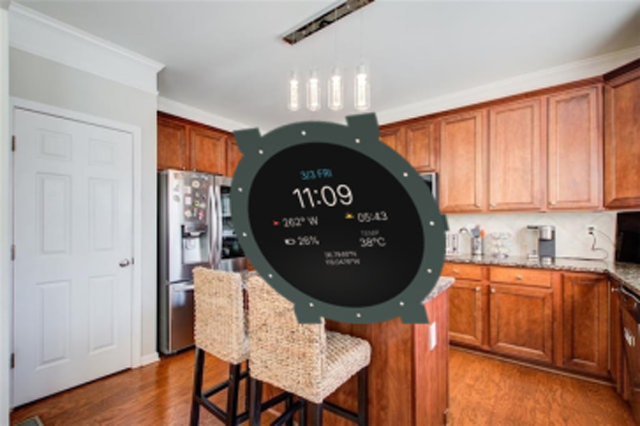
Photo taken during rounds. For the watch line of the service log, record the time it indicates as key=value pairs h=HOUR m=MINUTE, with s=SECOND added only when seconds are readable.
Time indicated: h=11 m=9
